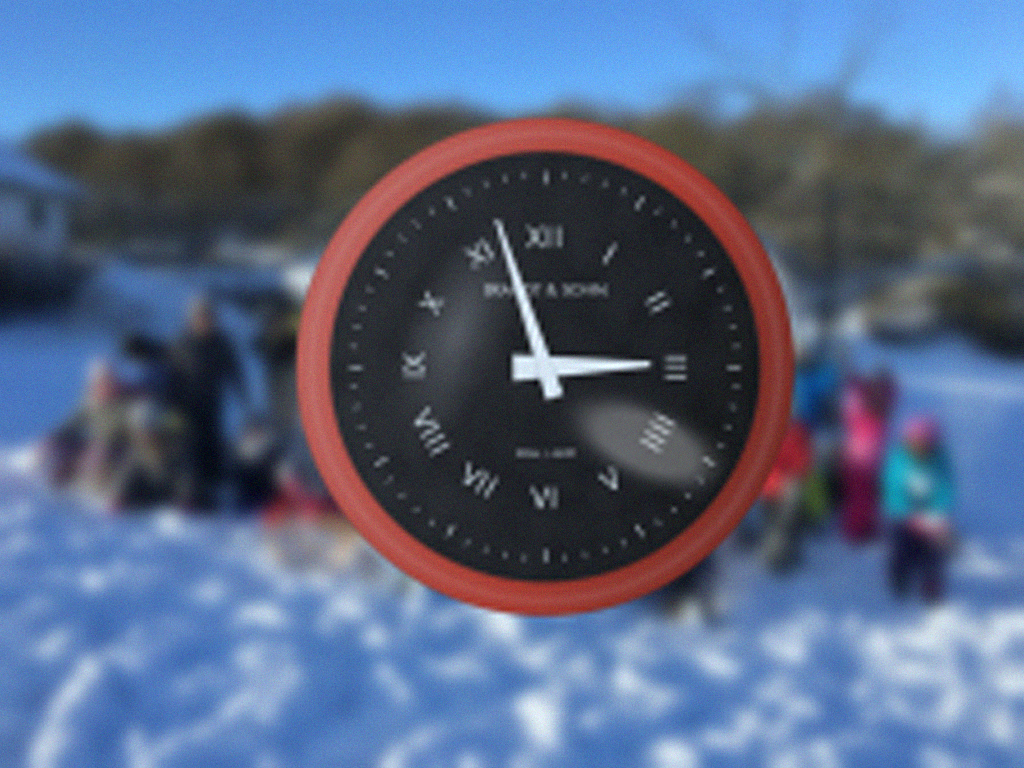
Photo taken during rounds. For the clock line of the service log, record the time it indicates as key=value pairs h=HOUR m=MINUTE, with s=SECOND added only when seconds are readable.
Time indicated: h=2 m=57
